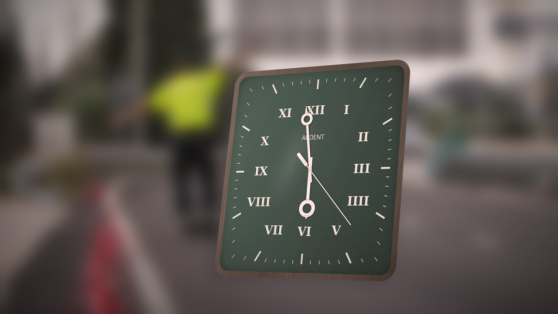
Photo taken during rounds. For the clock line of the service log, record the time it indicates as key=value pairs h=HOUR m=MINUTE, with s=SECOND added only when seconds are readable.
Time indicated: h=5 m=58 s=23
